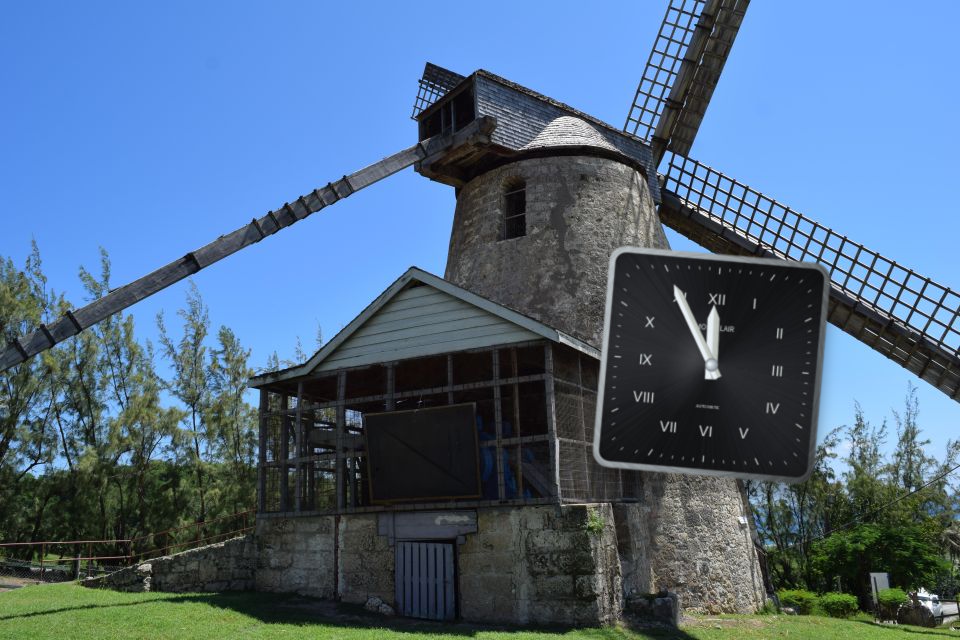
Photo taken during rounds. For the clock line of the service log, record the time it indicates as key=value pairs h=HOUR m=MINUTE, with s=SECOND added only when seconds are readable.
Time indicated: h=11 m=55
